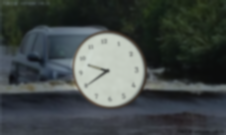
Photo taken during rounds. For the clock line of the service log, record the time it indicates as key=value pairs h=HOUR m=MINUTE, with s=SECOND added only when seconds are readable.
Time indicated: h=9 m=40
